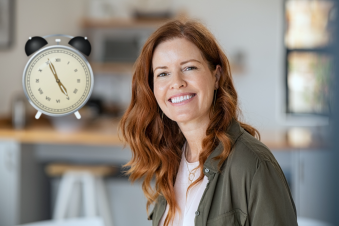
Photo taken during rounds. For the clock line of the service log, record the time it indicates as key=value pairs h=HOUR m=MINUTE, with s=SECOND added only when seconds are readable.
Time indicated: h=4 m=56
